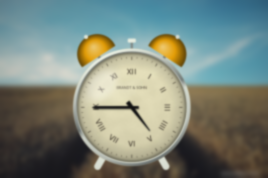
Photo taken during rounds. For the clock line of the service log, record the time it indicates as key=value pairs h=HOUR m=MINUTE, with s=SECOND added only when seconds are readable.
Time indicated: h=4 m=45
